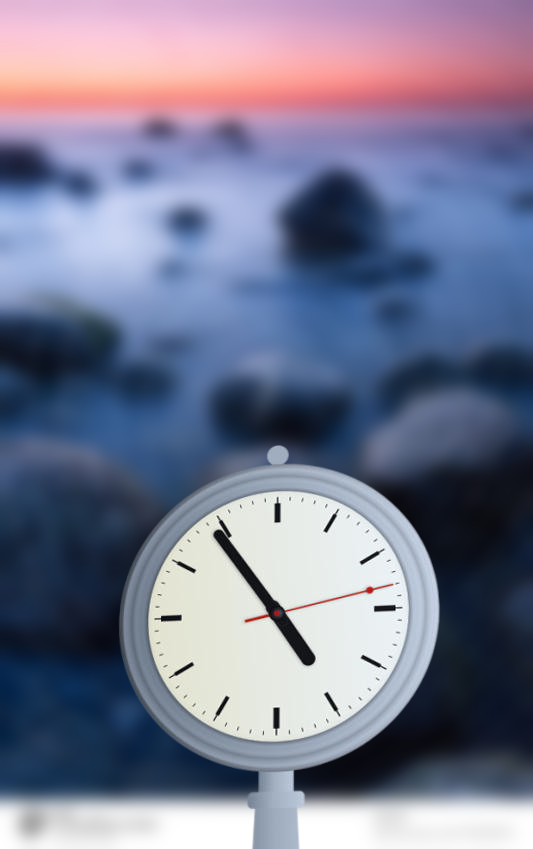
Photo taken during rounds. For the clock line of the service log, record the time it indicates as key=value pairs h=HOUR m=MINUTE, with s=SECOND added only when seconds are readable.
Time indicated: h=4 m=54 s=13
